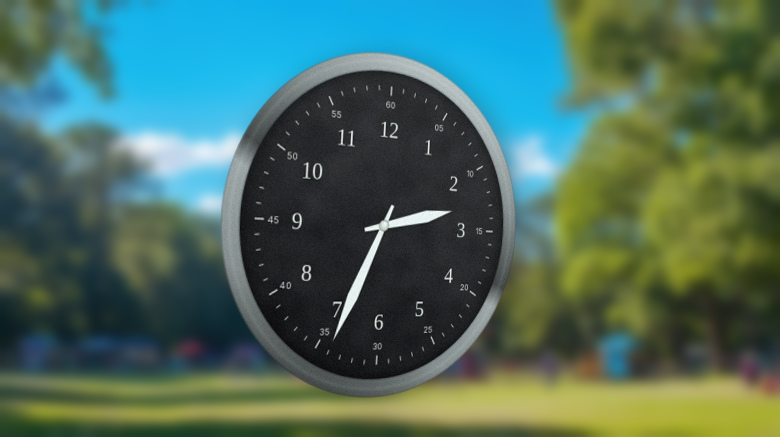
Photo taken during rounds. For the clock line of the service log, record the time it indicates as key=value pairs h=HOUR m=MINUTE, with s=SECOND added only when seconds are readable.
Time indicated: h=2 m=34
